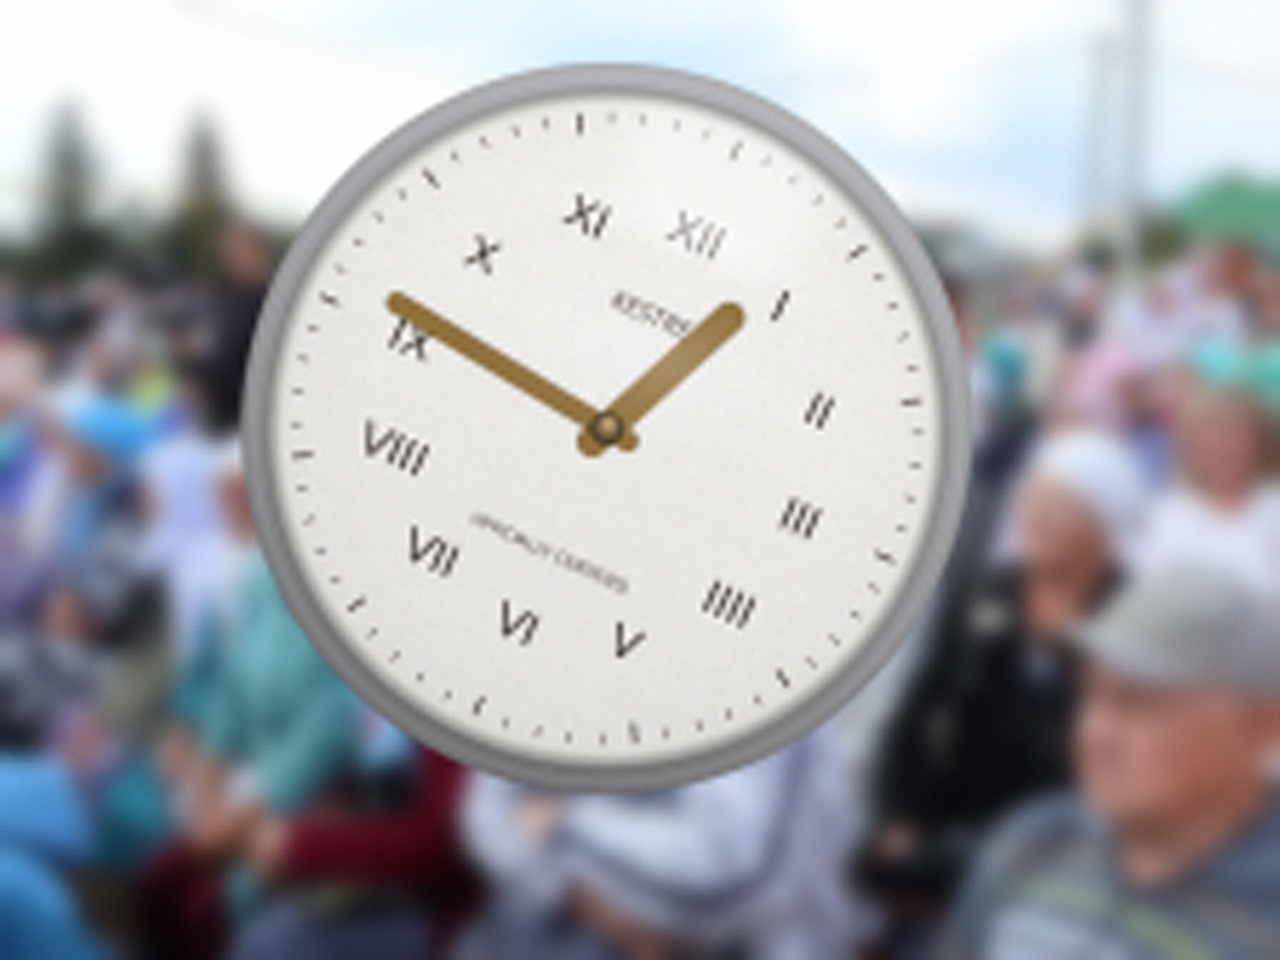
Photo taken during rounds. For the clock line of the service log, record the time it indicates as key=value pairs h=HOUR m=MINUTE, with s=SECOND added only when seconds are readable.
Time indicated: h=12 m=46
